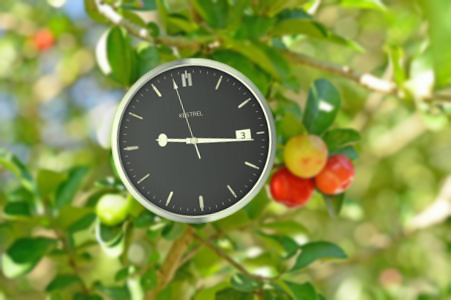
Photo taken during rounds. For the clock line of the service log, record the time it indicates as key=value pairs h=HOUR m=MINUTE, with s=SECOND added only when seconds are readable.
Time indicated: h=9 m=15 s=58
